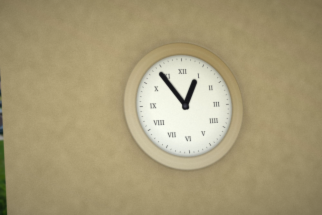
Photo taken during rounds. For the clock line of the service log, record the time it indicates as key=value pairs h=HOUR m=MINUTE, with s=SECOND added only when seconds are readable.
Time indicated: h=12 m=54
